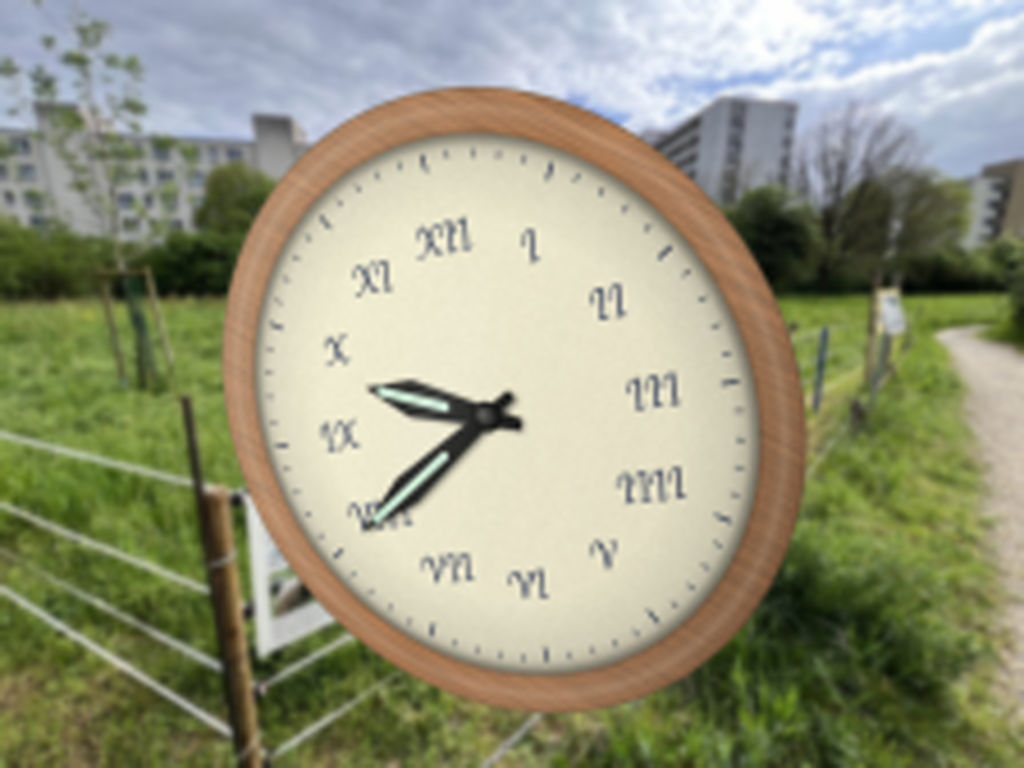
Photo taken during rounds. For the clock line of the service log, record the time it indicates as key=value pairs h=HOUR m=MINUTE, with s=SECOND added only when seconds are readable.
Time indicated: h=9 m=40
